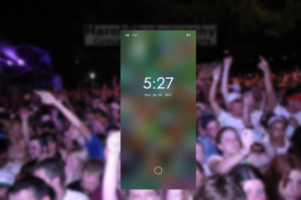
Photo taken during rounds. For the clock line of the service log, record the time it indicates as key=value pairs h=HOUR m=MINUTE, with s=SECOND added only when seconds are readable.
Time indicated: h=5 m=27
